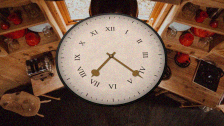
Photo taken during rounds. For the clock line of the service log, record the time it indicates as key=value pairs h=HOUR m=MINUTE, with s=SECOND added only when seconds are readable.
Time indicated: h=7 m=22
